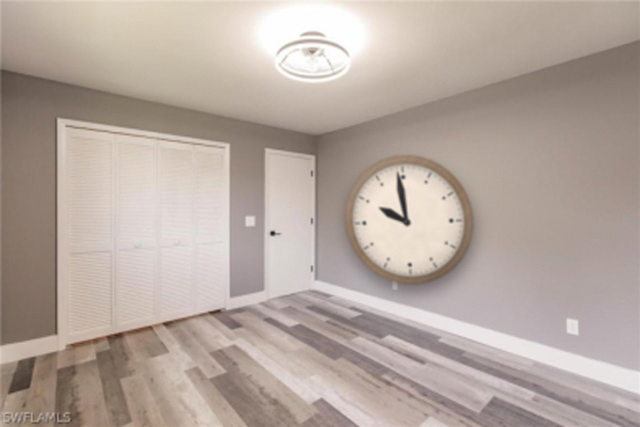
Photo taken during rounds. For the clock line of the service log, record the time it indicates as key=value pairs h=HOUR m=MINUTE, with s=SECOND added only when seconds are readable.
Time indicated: h=9 m=59
